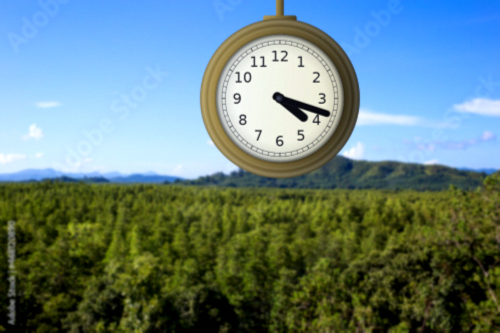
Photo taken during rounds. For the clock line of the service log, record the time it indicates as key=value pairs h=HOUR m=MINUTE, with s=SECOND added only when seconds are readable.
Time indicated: h=4 m=18
